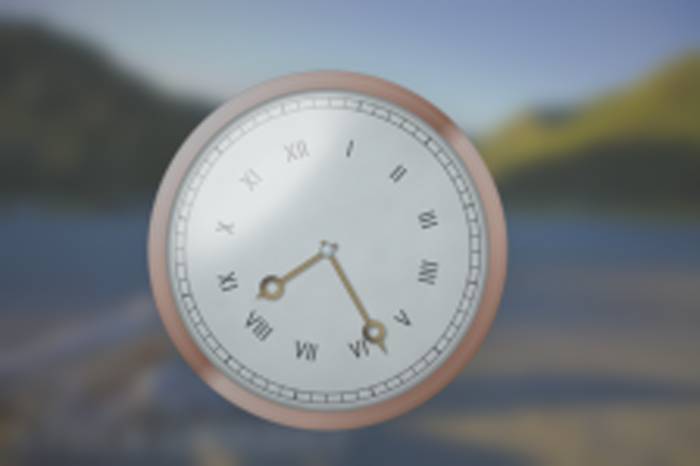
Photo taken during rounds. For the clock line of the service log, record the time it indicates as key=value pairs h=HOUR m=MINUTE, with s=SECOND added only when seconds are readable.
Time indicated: h=8 m=28
